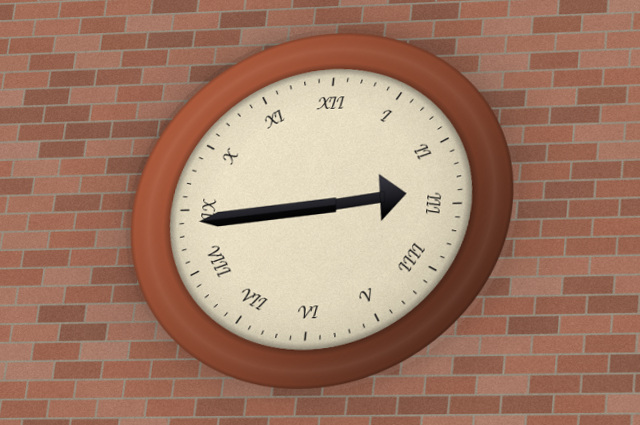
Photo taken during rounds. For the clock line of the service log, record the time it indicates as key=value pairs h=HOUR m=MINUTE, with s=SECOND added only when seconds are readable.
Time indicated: h=2 m=44
